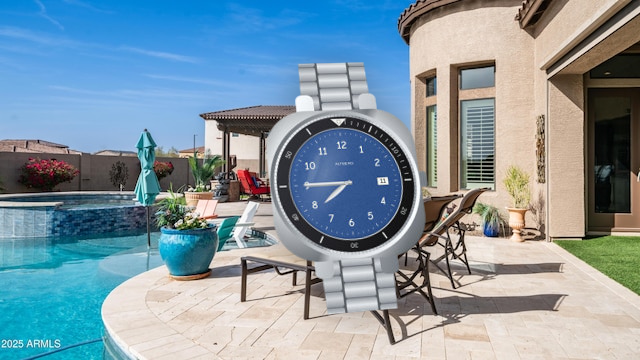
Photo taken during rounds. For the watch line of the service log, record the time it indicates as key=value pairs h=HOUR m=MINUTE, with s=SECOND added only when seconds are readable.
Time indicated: h=7 m=45
